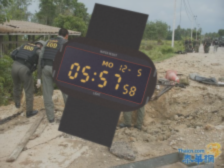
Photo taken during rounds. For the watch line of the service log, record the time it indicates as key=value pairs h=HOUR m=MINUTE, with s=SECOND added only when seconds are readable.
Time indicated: h=5 m=57 s=58
